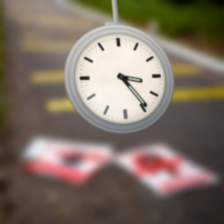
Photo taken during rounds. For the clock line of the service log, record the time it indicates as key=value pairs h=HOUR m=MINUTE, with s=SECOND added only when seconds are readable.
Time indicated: h=3 m=24
